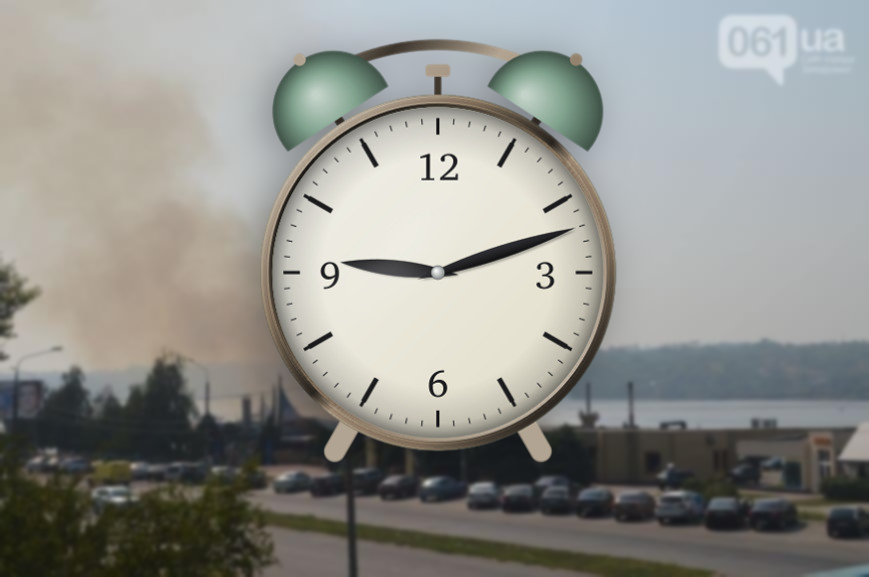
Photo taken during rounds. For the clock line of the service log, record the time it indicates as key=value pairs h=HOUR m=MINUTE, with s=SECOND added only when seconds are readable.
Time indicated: h=9 m=12
